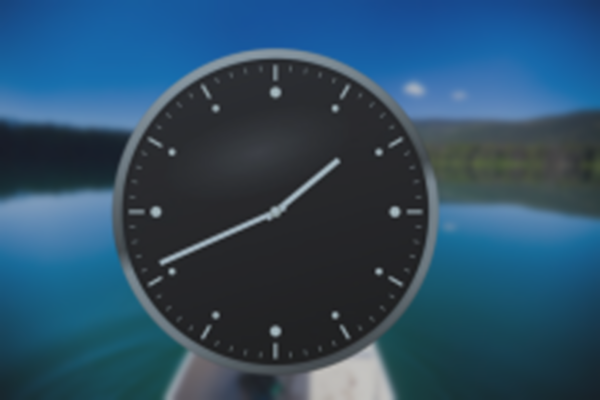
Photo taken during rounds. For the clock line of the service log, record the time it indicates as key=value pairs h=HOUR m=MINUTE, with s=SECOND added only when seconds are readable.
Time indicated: h=1 m=41
